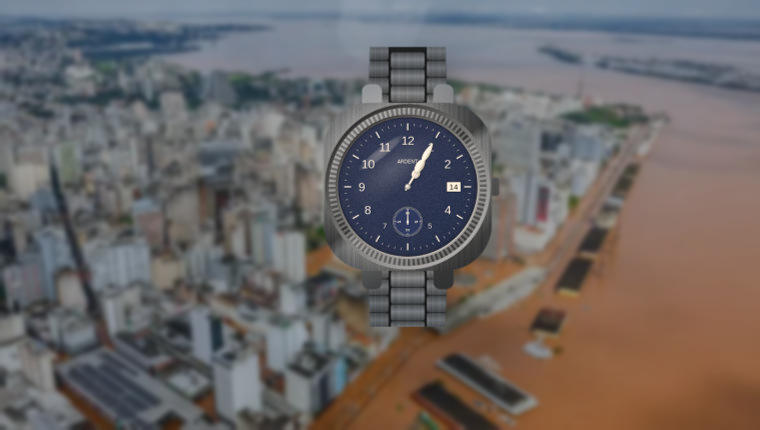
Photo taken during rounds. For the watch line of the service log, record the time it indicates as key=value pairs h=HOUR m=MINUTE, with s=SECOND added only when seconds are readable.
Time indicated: h=1 m=5
